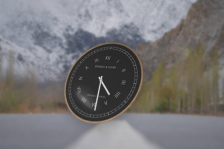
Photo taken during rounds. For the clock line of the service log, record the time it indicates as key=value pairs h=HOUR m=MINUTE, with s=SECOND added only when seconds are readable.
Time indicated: h=4 m=29
